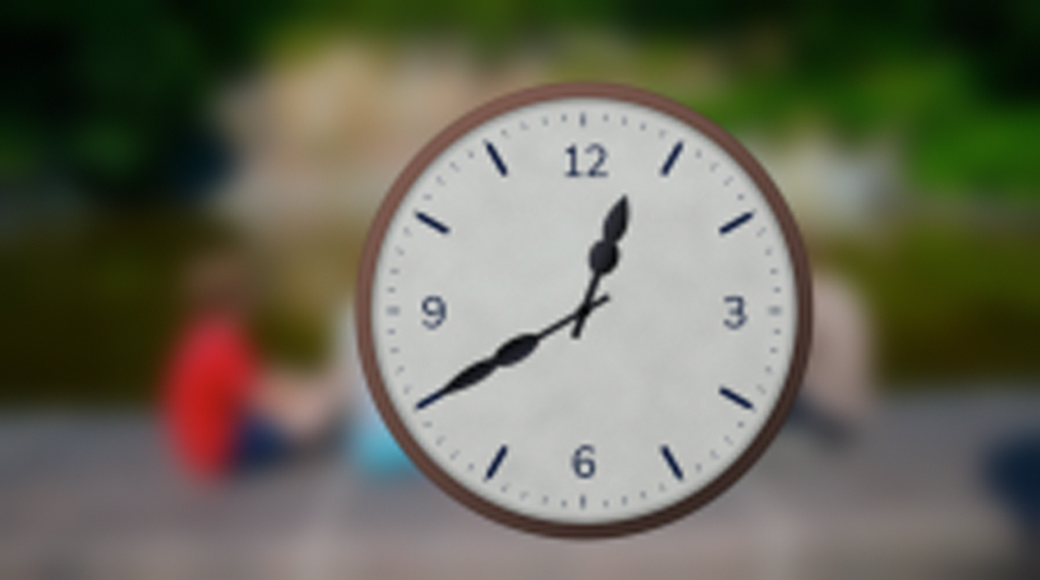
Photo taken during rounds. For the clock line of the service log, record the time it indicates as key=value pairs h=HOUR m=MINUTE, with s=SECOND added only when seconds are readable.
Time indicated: h=12 m=40
